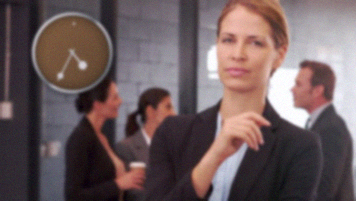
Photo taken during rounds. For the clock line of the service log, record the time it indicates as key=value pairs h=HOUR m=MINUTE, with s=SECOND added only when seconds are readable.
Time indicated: h=4 m=34
